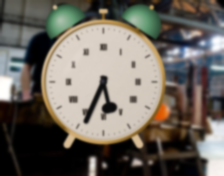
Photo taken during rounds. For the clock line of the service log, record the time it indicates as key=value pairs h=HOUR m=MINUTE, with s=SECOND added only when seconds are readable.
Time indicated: h=5 m=34
